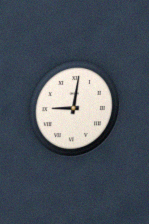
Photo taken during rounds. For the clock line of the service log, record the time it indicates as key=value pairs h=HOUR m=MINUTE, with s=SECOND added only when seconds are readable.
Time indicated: h=9 m=1
